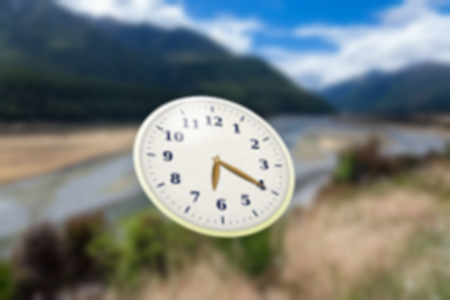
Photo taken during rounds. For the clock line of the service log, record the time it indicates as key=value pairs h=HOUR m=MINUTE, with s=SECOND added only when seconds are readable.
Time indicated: h=6 m=20
